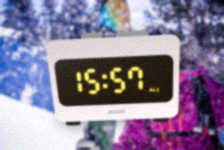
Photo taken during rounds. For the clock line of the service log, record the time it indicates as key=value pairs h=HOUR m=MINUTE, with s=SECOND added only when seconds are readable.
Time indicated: h=15 m=57
